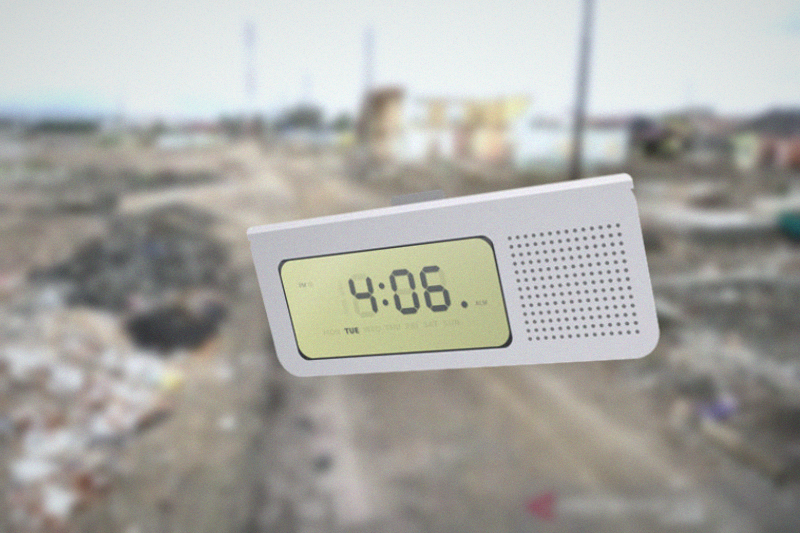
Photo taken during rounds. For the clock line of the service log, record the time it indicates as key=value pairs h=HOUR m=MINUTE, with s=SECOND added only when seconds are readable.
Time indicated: h=4 m=6
